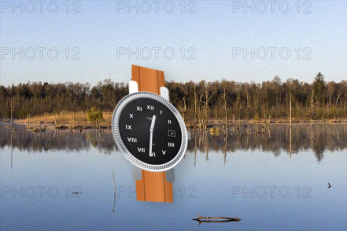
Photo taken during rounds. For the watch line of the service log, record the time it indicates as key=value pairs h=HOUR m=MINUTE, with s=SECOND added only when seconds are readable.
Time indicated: h=12 m=31
